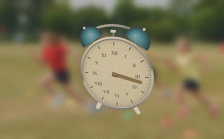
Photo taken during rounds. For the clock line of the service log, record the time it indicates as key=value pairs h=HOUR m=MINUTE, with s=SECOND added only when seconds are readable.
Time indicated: h=3 m=17
